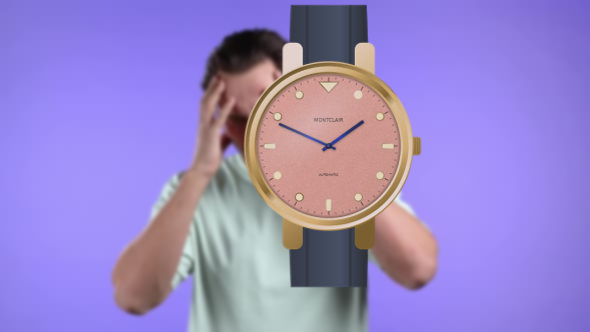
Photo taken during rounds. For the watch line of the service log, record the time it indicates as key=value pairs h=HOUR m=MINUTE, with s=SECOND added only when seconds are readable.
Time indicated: h=1 m=49
